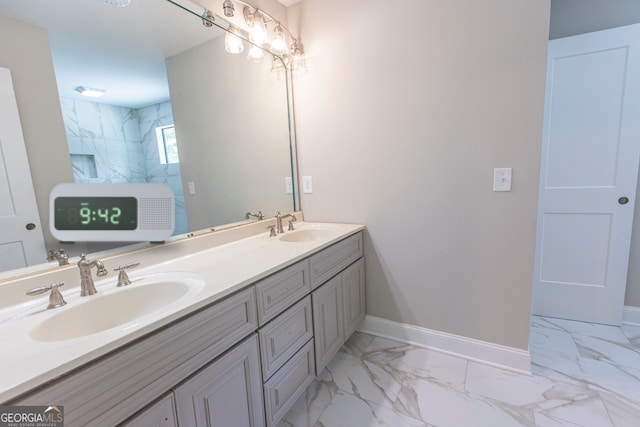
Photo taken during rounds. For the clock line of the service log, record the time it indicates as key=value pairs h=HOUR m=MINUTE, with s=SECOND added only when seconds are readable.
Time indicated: h=9 m=42
